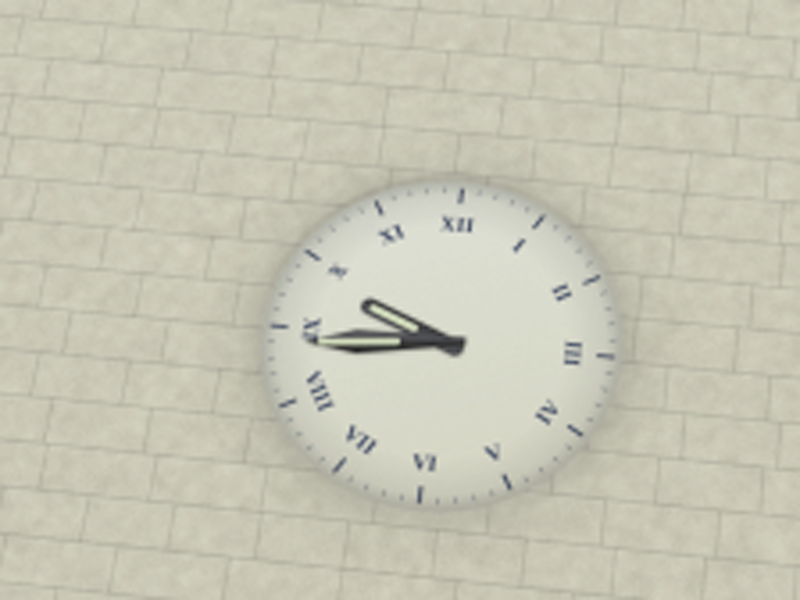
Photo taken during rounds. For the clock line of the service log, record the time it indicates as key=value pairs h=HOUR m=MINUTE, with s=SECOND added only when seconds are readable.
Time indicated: h=9 m=44
